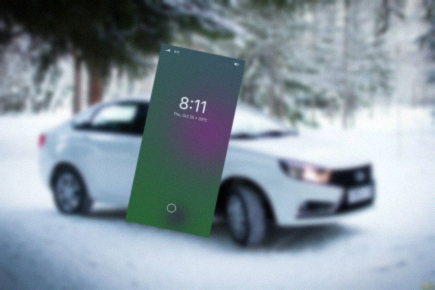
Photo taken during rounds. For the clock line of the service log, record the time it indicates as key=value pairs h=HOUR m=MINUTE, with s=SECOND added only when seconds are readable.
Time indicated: h=8 m=11
